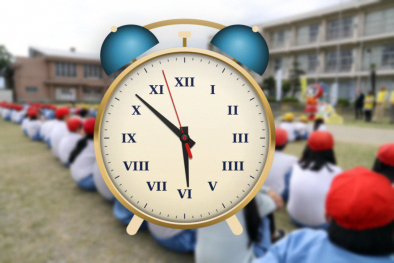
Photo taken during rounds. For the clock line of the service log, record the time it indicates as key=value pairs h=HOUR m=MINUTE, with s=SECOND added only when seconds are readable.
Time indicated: h=5 m=51 s=57
